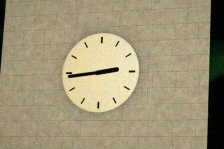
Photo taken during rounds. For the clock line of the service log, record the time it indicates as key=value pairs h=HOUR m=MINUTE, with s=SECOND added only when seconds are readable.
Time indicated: h=2 m=44
